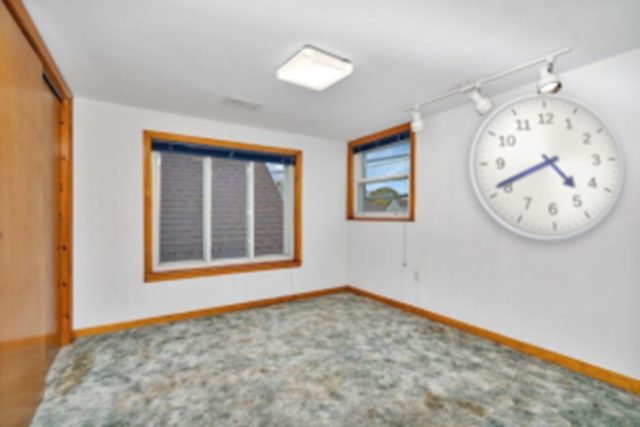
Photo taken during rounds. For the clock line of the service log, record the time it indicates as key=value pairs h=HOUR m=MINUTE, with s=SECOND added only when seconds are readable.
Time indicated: h=4 m=41
